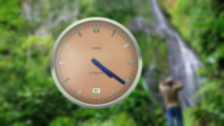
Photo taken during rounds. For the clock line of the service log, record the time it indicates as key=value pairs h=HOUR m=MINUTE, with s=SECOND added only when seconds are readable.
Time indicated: h=4 m=21
